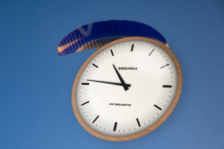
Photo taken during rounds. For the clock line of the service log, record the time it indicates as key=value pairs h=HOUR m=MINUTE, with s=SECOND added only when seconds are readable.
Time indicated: h=10 m=46
